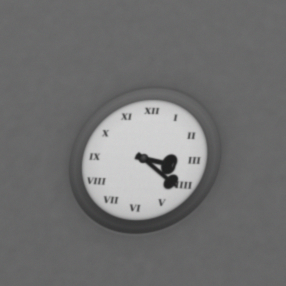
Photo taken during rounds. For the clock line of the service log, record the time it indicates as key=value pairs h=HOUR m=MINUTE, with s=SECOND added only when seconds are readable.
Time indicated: h=3 m=21
